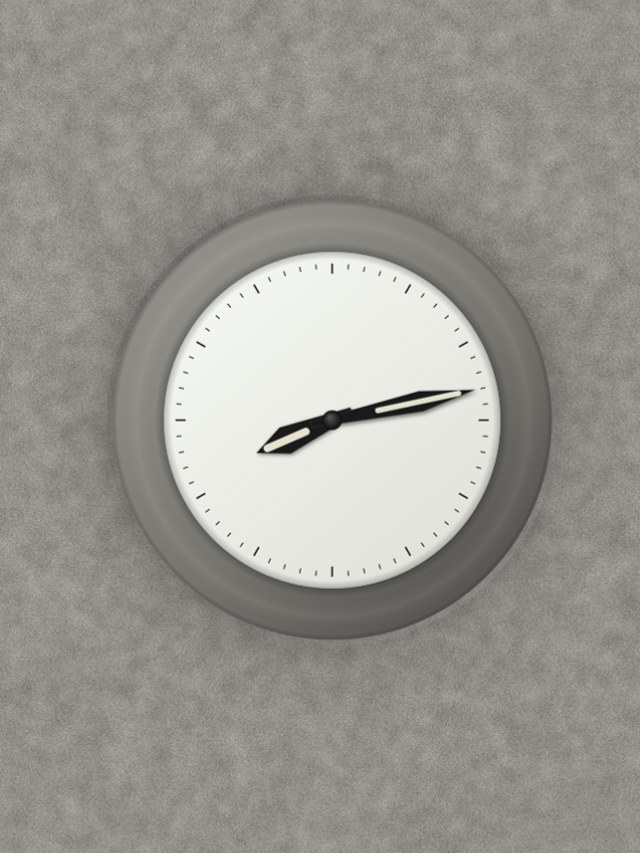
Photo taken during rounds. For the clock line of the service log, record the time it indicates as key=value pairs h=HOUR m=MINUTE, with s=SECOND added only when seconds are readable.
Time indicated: h=8 m=13
